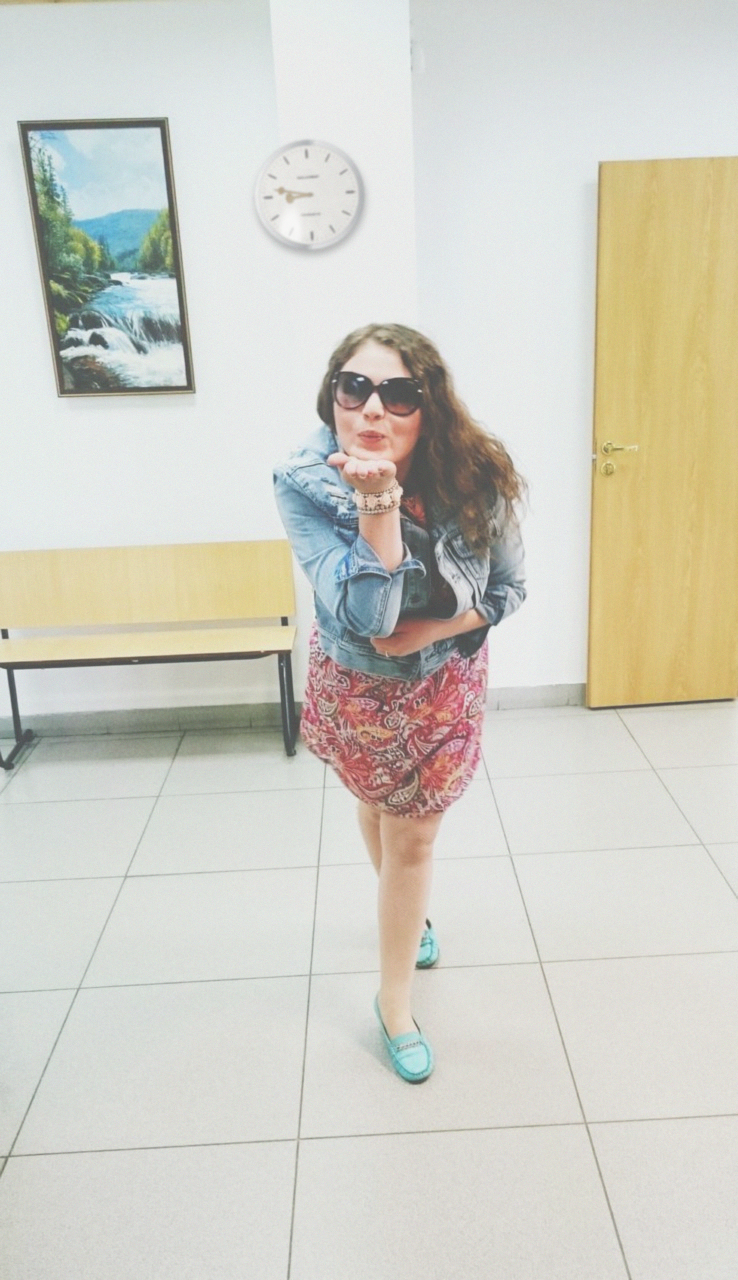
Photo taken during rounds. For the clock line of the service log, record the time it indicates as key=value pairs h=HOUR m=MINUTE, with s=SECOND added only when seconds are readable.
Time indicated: h=8 m=47
